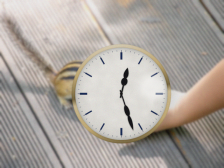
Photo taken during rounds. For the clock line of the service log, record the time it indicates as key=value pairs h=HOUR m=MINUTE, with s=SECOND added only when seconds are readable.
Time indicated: h=12 m=27
